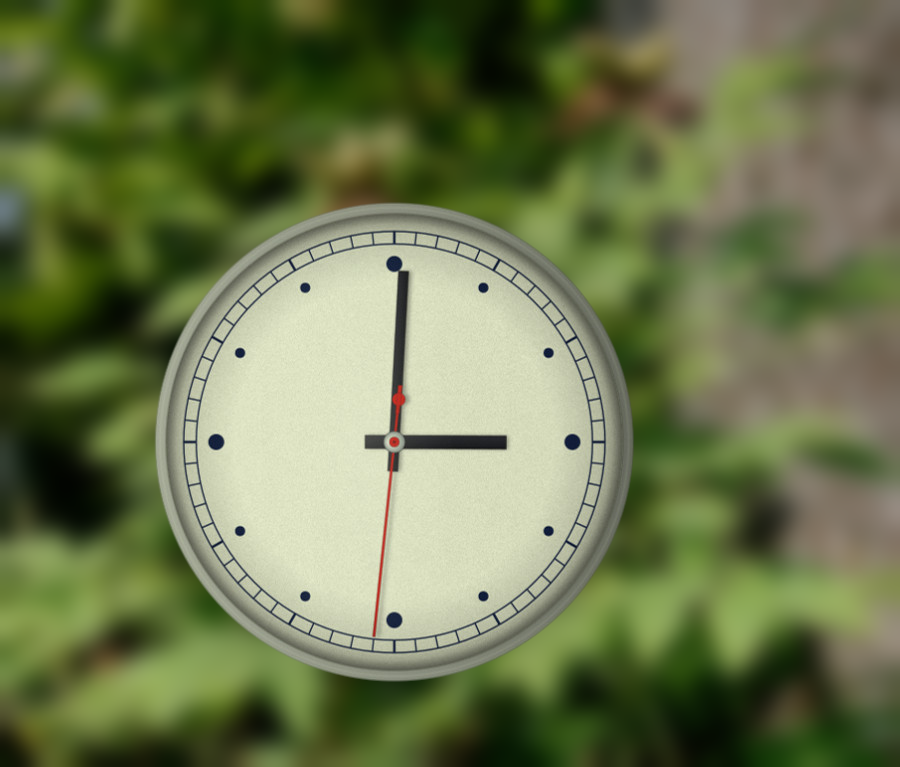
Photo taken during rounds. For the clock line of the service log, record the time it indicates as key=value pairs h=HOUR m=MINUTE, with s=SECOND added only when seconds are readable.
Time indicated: h=3 m=0 s=31
